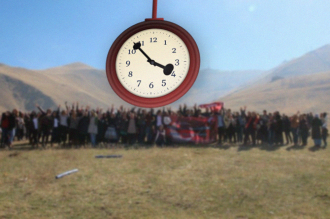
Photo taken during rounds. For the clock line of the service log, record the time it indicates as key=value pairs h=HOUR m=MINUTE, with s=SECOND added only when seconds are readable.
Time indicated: h=3 m=53
